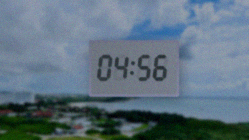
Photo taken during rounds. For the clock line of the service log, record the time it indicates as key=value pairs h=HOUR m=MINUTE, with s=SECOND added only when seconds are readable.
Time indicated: h=4 m=56
